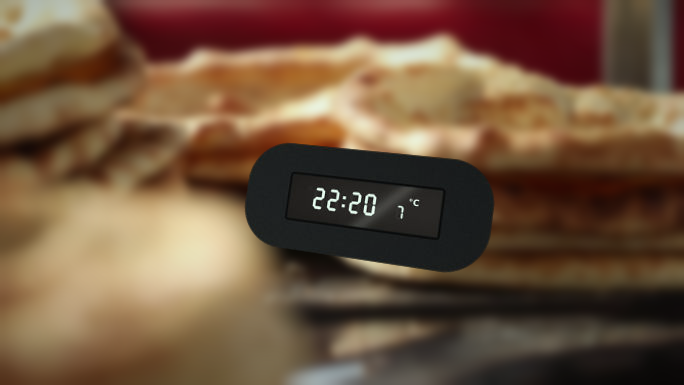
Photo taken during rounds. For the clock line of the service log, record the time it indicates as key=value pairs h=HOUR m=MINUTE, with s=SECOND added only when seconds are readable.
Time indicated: h=22 m=20
